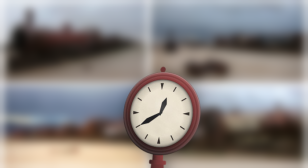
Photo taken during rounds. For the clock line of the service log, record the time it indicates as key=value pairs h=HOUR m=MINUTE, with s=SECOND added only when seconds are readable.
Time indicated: h=12 m=40
